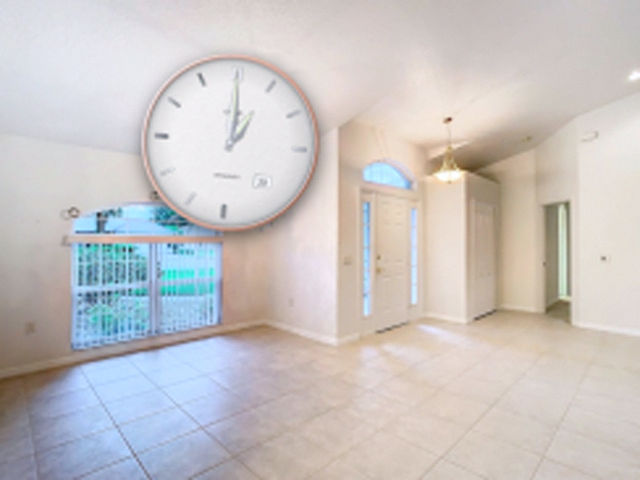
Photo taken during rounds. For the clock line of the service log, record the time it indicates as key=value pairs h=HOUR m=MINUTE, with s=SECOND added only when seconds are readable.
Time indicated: h=1 m=0
